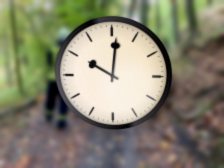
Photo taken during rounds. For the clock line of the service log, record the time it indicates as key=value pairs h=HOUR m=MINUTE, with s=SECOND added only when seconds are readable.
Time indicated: h=10 m=1
